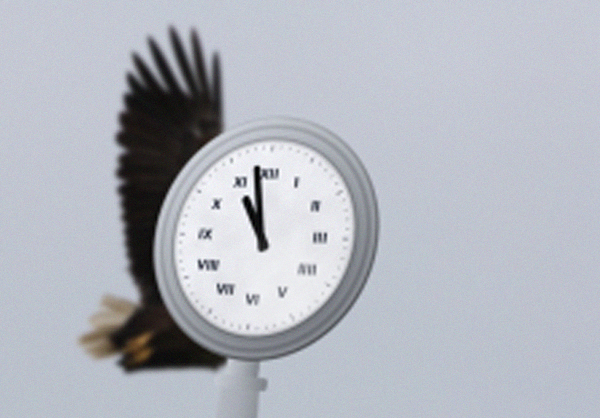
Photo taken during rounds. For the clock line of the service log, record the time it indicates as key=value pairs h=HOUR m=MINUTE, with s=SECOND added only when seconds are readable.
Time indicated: h=10 m=58
